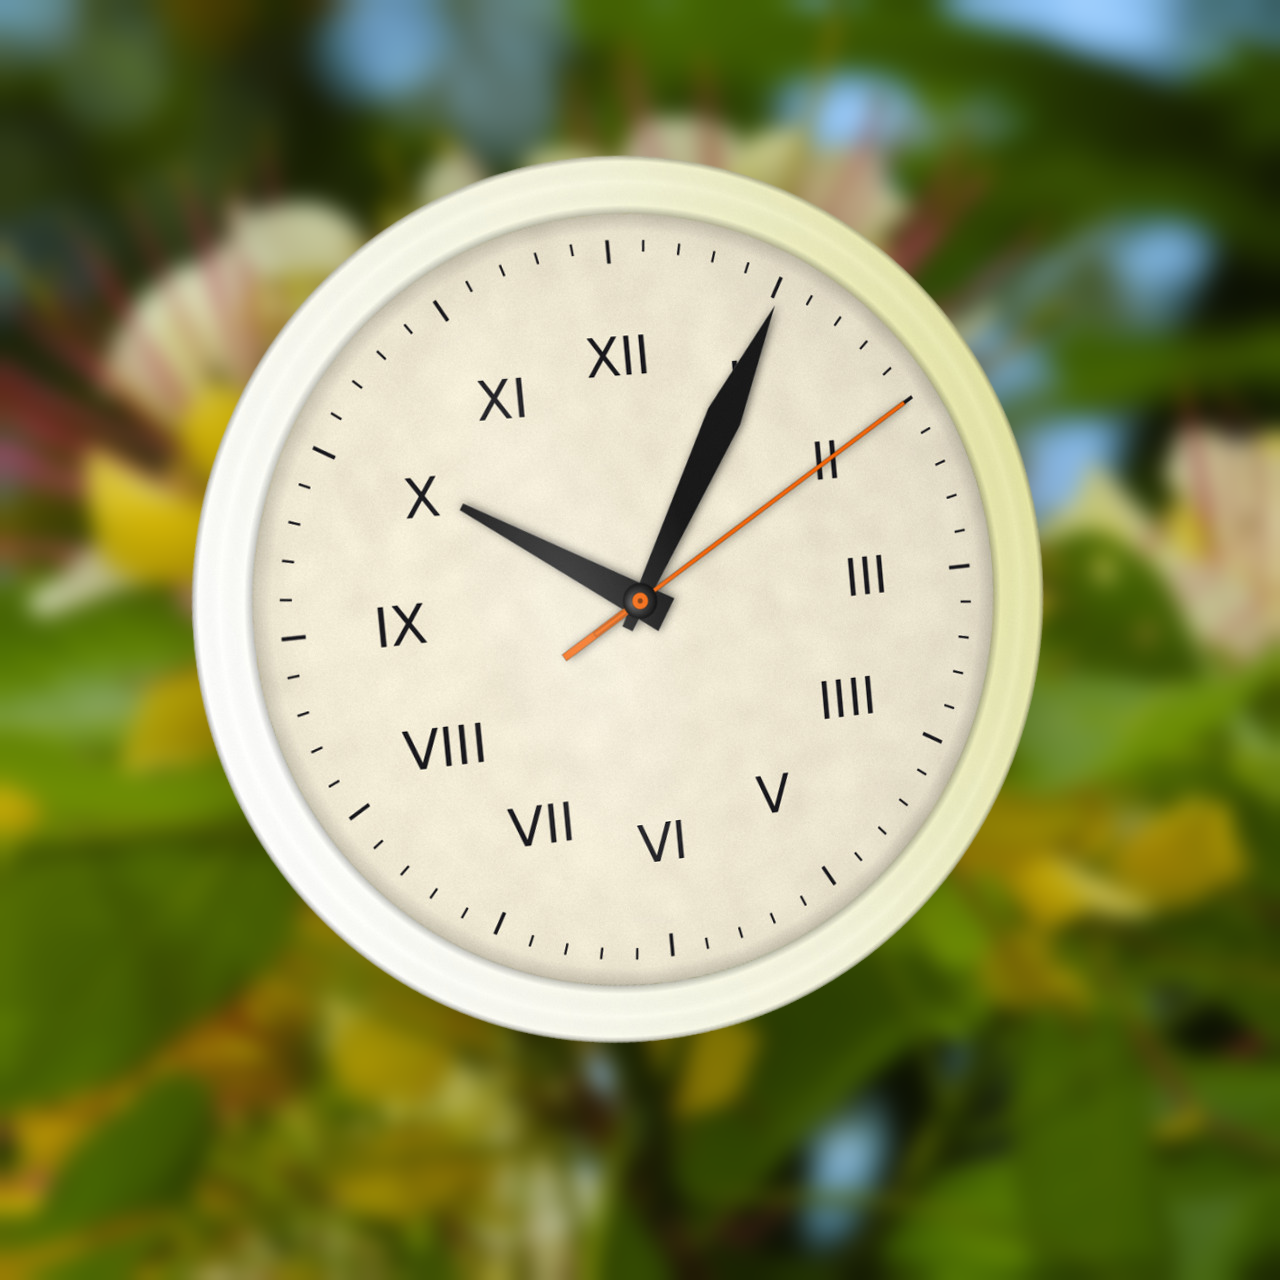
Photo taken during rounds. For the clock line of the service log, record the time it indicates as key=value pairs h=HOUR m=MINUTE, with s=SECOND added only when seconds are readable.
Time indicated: h=10 m=5 s=10
